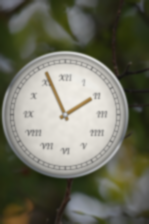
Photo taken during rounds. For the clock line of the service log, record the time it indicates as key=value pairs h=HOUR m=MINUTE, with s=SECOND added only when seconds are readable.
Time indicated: h=1 m=56
